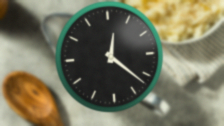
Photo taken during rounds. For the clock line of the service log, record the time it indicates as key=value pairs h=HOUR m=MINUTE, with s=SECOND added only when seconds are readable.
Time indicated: h=12 m=22
